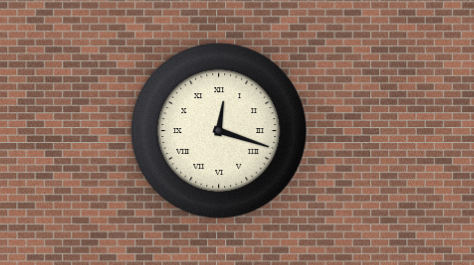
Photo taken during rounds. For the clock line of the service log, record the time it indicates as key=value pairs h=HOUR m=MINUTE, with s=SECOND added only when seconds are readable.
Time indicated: h=12 m=18
